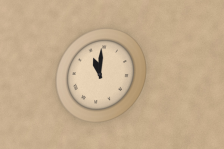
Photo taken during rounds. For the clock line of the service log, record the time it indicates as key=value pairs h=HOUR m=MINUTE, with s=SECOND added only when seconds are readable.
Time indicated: h=10 m=59
